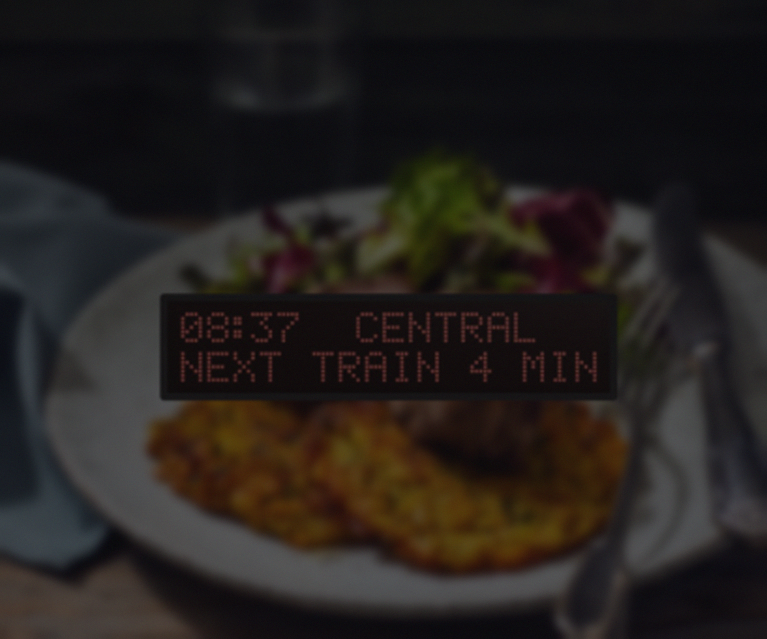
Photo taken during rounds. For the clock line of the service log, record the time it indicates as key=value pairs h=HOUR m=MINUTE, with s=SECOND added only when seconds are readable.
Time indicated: h=8 m=37
